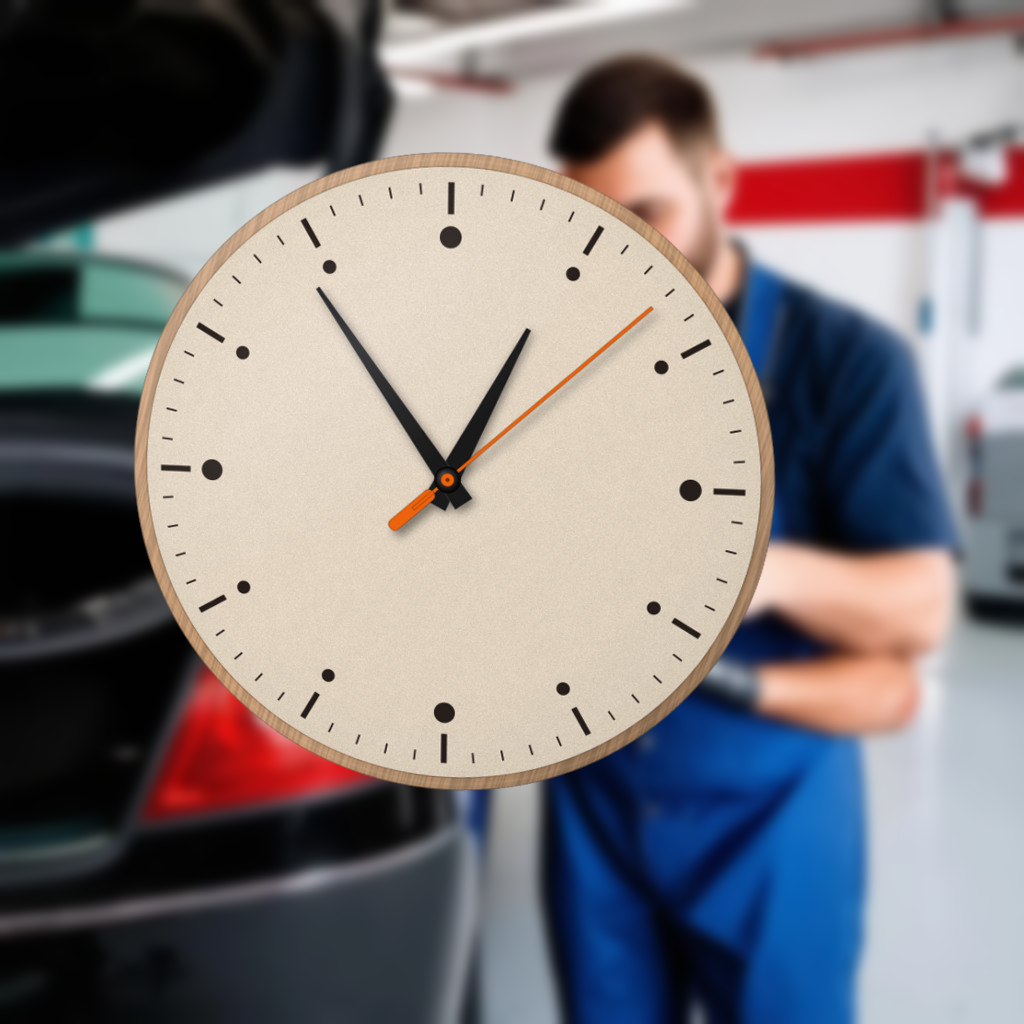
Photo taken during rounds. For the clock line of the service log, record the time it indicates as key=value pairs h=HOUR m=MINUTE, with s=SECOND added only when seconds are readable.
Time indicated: h=12 m=54 s=8
